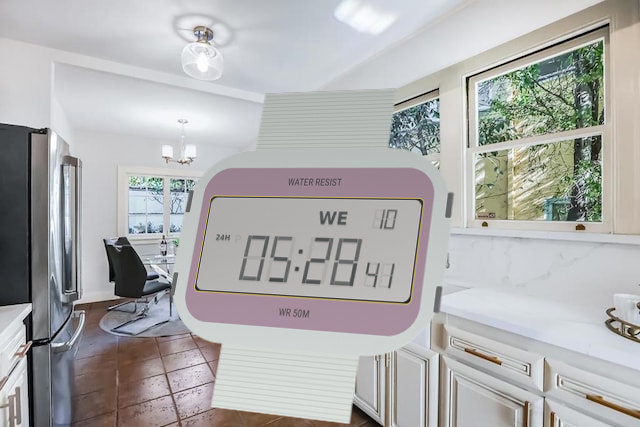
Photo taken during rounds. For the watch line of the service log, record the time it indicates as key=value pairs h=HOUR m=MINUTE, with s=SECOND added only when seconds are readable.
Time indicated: h=5 m=28 s=41
